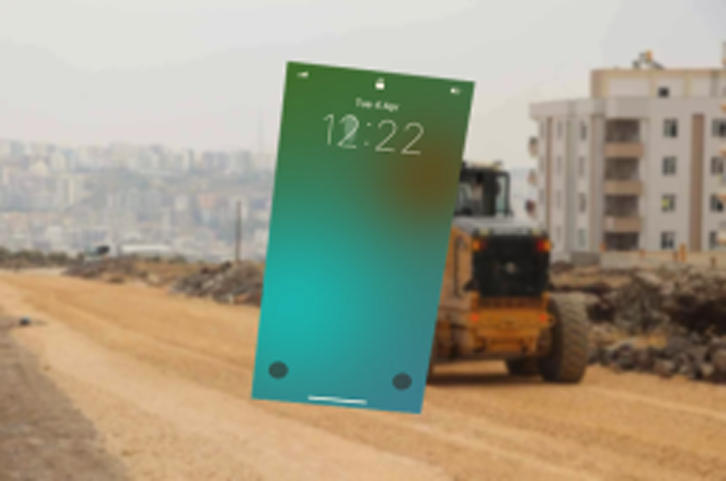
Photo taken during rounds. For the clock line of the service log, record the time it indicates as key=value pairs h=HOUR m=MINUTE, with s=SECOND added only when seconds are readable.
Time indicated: h=12 m=22
